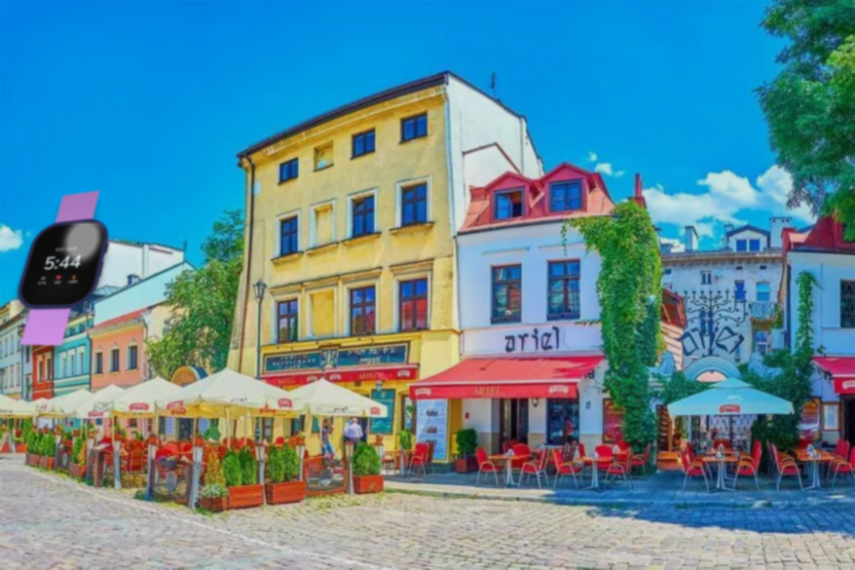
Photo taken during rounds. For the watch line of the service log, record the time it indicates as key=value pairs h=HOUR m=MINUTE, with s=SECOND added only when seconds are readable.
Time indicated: h=5 m=44
